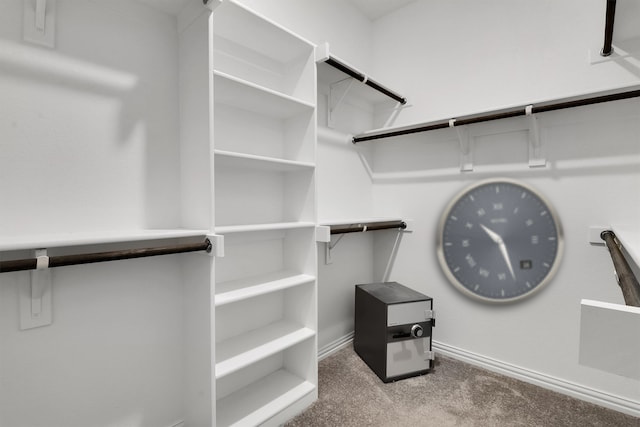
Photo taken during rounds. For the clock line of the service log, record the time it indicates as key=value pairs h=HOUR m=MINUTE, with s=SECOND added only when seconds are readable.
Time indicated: h=10 m=27
